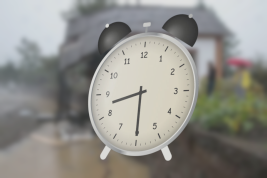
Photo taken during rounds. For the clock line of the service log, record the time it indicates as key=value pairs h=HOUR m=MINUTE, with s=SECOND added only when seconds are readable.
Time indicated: h=8 m=30
